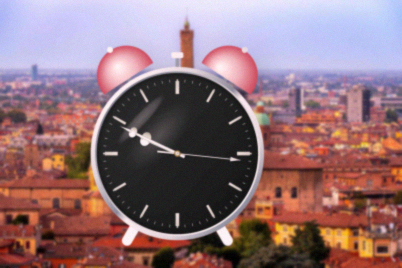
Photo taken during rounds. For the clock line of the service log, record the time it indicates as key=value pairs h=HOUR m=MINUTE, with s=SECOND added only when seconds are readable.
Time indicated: h=9 m=49 s=16
